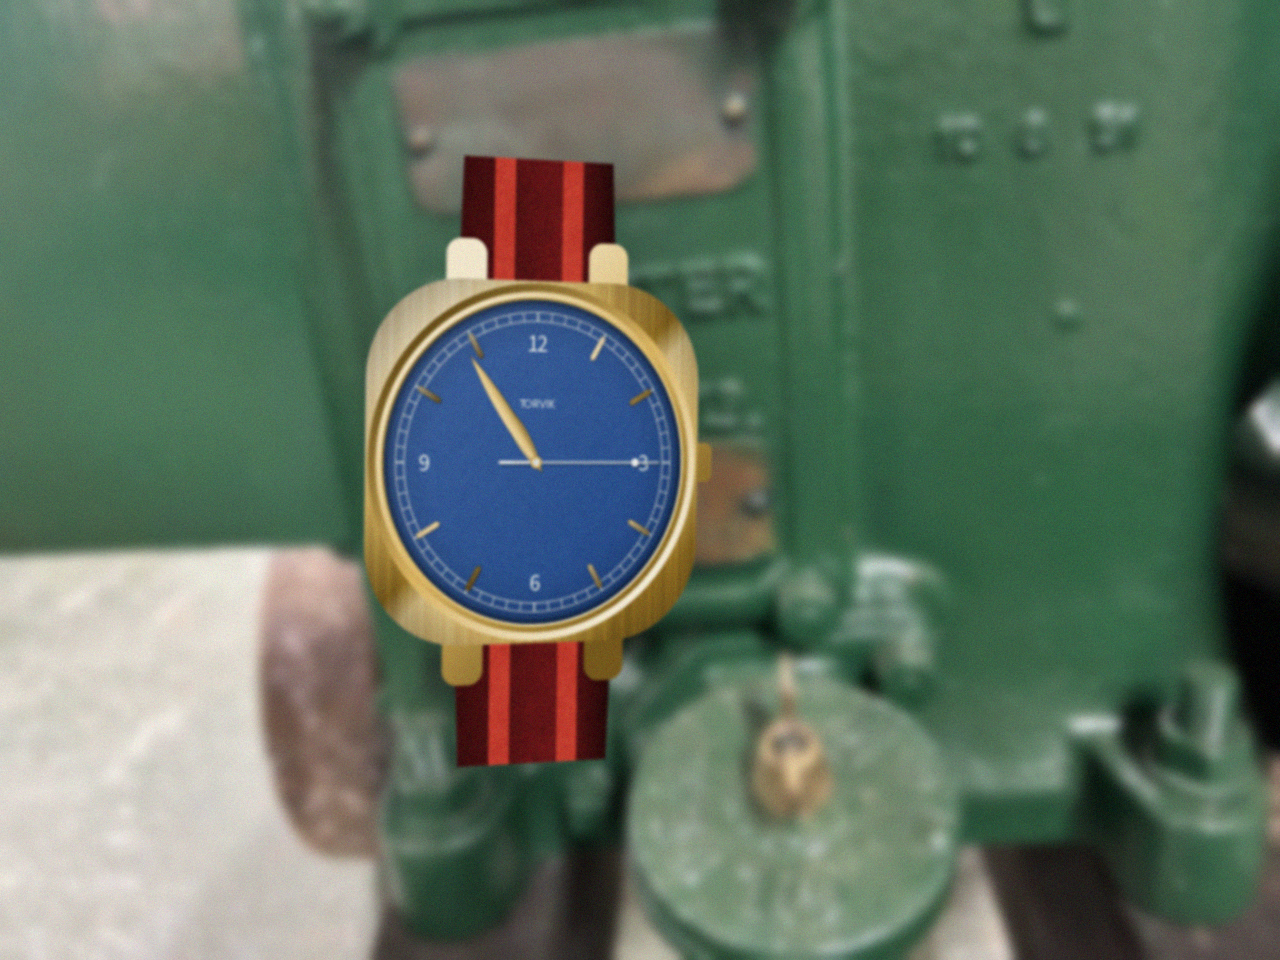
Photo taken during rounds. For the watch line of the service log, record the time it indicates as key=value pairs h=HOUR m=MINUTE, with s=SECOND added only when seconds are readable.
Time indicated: h=10 m=54 s=15
